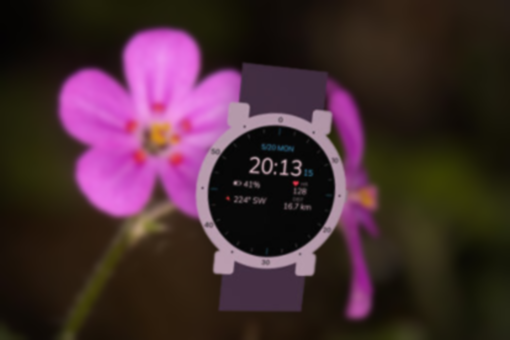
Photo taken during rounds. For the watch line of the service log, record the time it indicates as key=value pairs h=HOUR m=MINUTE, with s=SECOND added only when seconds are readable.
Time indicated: h=20 m=13
